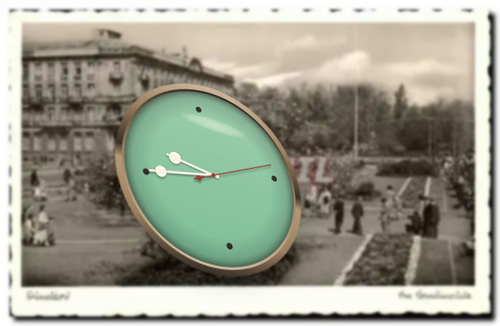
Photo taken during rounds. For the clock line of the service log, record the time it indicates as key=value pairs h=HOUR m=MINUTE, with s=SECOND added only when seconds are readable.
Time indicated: h=9 m=45 s=13
